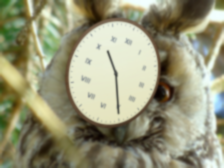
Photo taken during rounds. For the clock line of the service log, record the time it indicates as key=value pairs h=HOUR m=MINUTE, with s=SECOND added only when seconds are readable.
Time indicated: h=10 m=25
